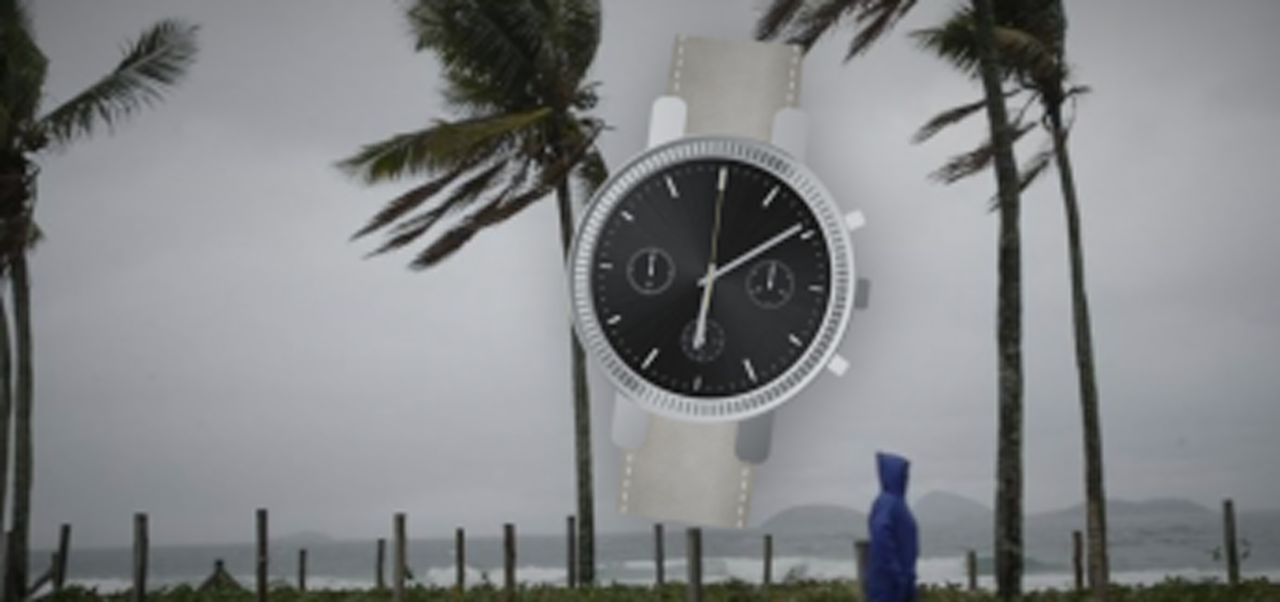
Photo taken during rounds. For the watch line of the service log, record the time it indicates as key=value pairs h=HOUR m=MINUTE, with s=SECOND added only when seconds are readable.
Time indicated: h=6 m=9
